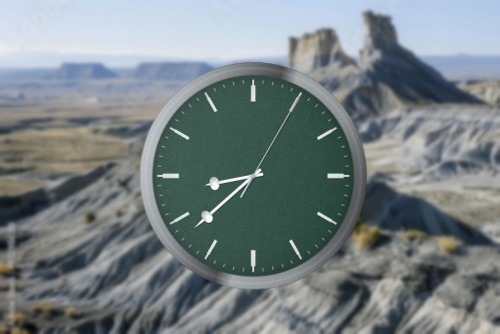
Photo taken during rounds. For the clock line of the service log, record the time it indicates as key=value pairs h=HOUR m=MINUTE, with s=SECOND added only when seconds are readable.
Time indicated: h=8 m=38 s=5
